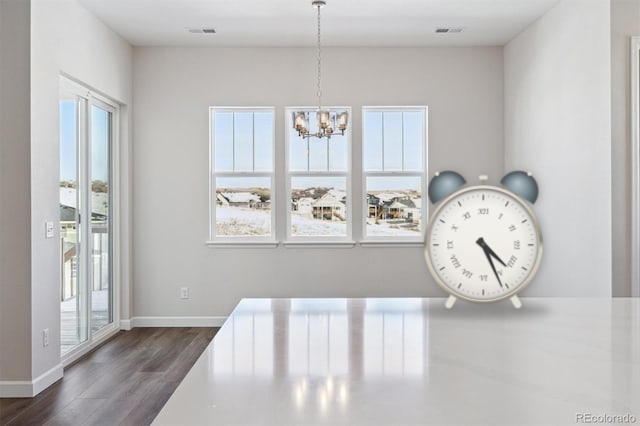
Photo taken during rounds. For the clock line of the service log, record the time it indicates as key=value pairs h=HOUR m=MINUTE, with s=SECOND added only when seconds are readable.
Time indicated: h=4 m=26
